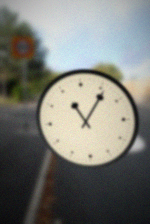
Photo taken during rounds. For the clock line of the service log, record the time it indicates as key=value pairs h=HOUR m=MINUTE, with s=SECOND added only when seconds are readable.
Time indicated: h=11 m=6
